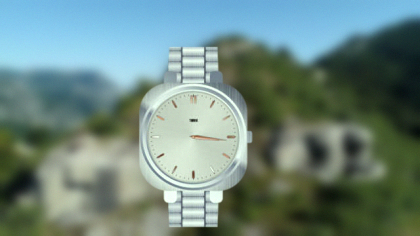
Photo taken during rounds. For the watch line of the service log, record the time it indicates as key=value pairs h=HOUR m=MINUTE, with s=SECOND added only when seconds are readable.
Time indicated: h=3 m=16
